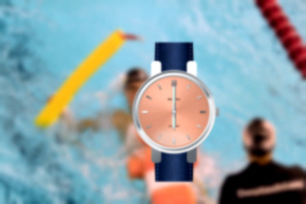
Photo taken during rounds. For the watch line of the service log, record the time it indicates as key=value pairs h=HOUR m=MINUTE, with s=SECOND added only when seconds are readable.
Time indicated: h=6 m=0
